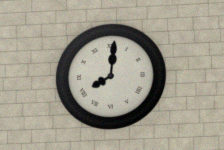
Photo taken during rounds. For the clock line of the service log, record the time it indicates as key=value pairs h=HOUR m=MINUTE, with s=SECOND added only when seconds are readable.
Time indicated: h=8 m=1
